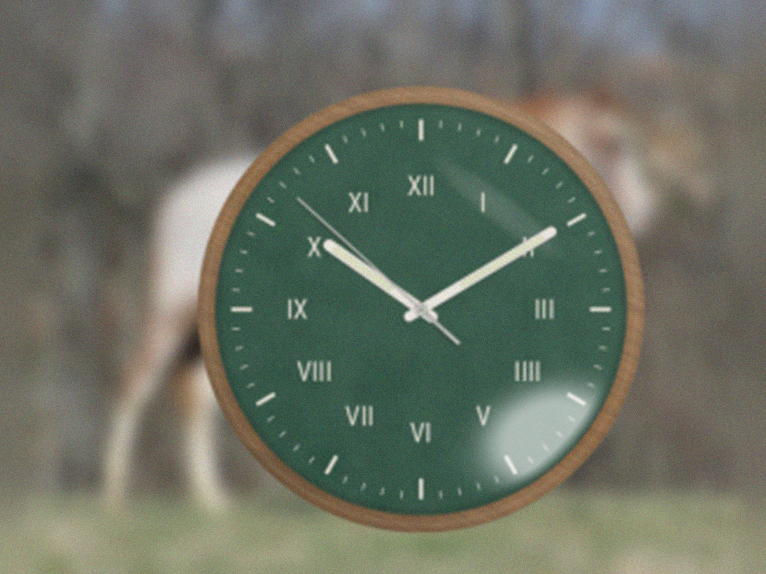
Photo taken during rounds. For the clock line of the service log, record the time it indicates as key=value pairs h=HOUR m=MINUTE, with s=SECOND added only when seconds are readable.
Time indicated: h=10 m=9 s=52
